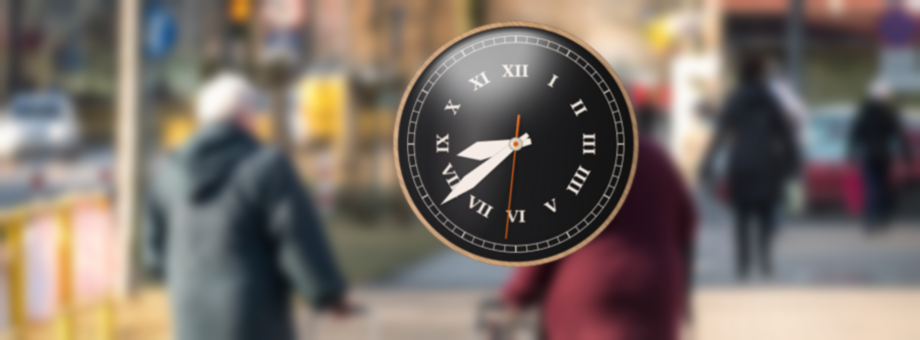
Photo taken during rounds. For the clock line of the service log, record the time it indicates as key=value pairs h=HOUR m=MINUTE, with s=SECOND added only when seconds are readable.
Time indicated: h=8 m=38 s=31
